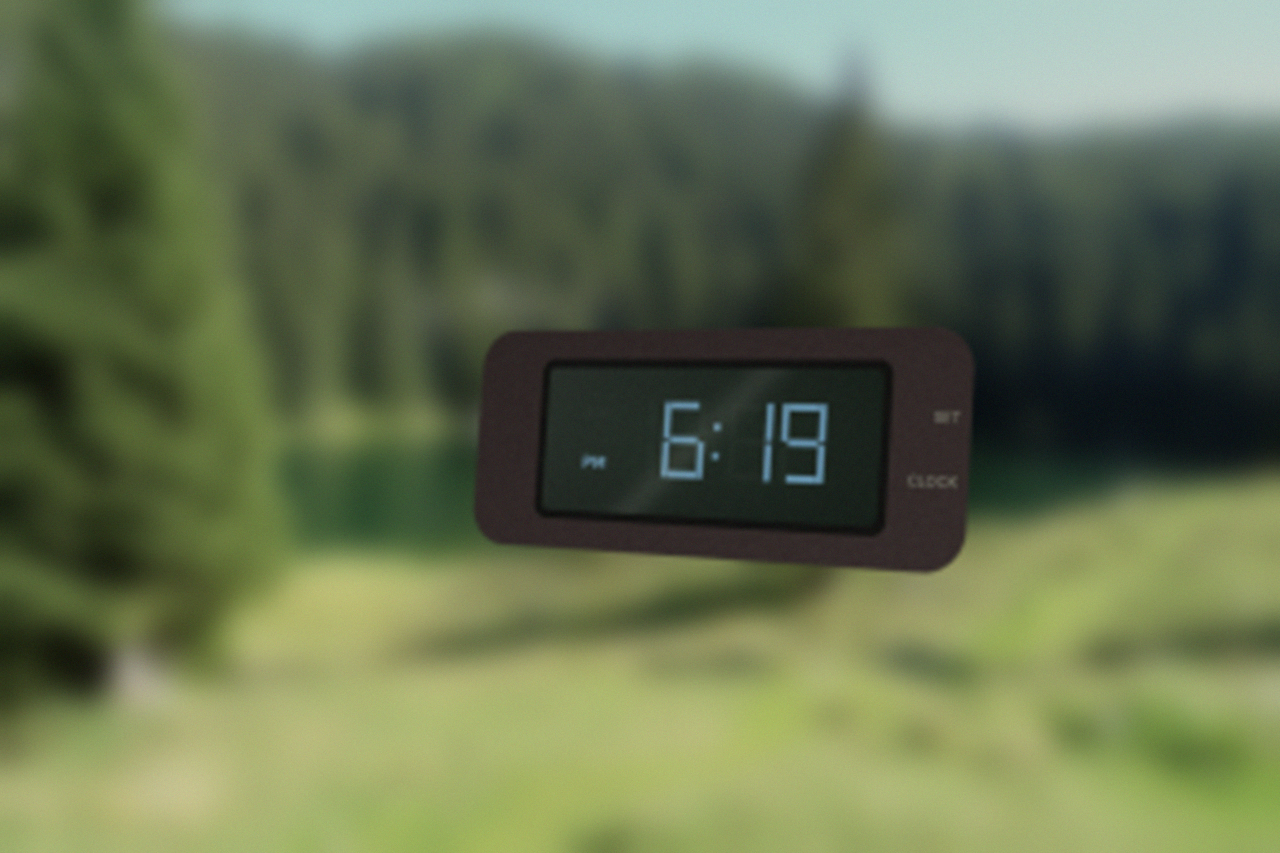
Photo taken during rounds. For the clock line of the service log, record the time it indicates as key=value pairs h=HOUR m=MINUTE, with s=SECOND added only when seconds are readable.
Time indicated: h=6 m=19
